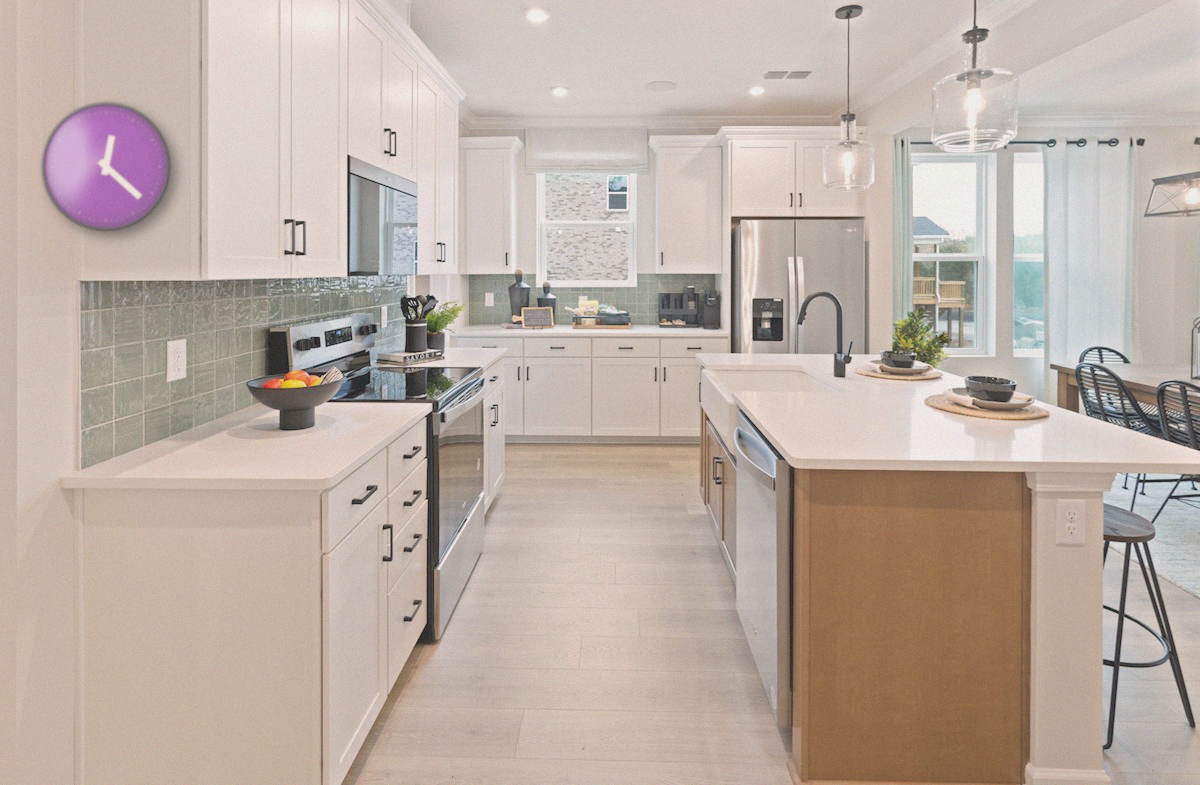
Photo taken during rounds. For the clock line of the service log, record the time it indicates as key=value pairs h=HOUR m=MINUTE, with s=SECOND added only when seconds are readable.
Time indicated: h=12 m=22
